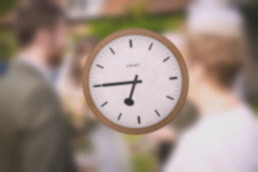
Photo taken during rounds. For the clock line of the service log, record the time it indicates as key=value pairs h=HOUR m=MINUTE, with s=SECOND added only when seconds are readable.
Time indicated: h=6 m=45
